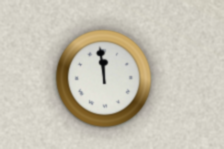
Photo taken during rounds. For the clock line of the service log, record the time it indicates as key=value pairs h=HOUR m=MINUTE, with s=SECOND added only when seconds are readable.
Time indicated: h=11 m=59
